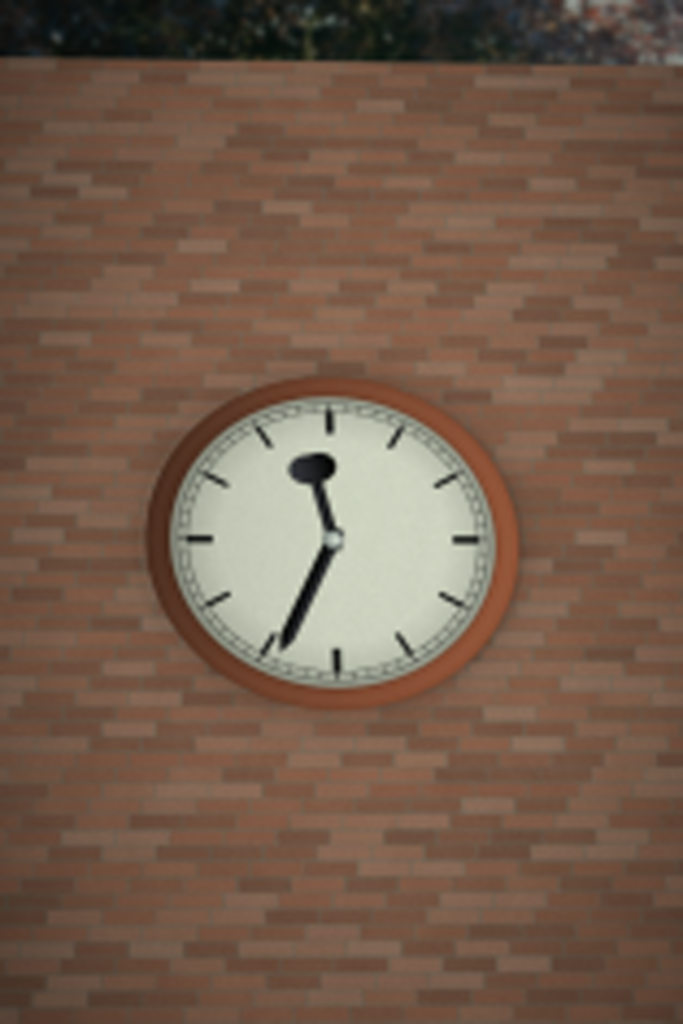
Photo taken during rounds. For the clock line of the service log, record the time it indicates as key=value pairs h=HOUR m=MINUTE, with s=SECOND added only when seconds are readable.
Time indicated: h=11 m=34
